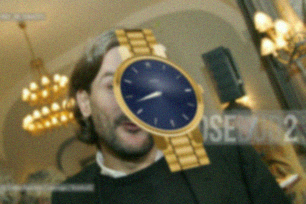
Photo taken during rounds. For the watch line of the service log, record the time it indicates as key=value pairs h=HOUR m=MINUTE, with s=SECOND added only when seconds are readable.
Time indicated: h=8 m=43
